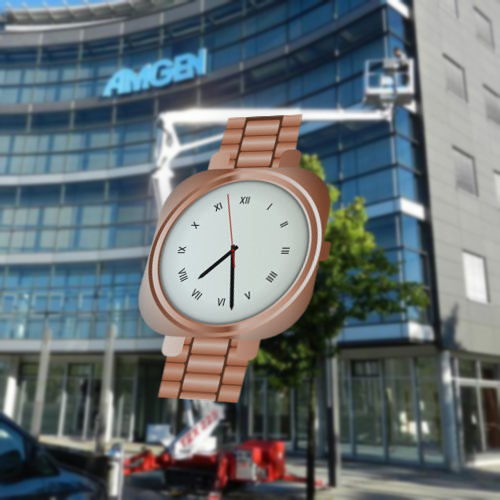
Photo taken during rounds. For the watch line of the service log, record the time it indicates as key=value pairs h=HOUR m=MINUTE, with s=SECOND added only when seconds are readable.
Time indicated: h=7 m=27 s=57
